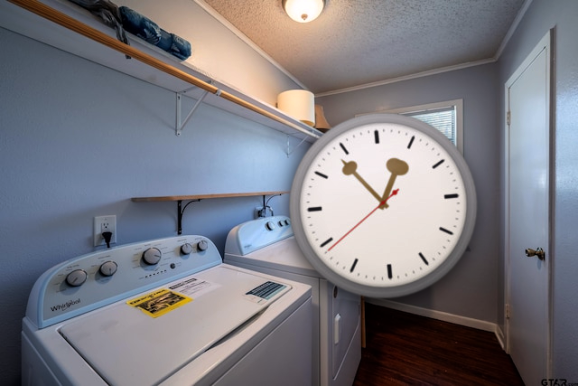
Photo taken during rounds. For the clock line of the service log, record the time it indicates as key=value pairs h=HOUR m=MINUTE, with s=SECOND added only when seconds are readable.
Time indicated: h=12 m=53 s=39
